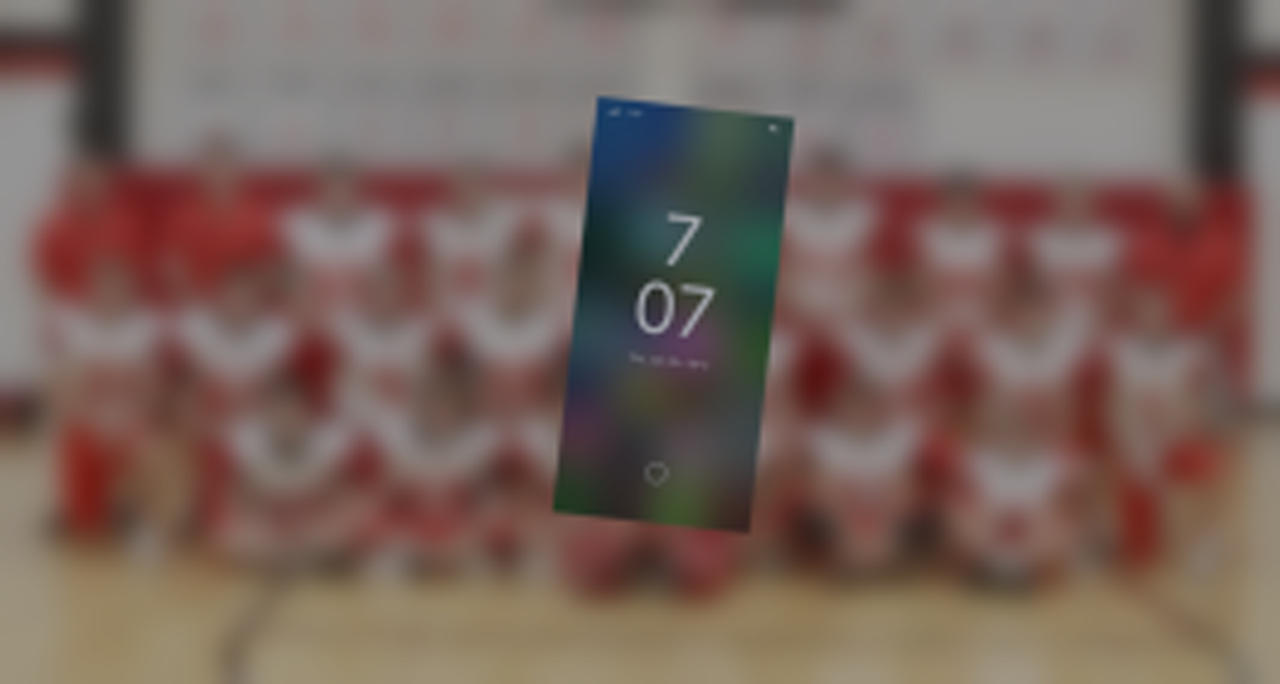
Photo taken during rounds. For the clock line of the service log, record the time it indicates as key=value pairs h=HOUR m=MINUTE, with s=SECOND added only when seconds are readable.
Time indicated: h=7 m=7
